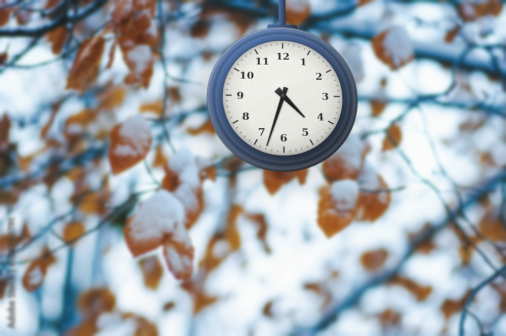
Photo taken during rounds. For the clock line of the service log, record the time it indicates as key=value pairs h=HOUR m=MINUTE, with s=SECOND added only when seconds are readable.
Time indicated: h=4 m=33
